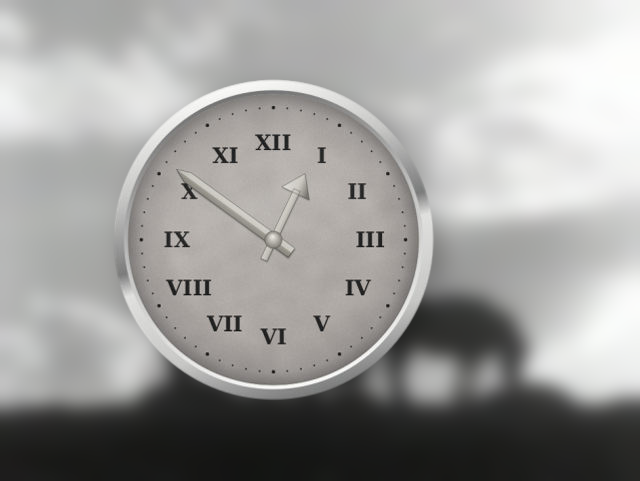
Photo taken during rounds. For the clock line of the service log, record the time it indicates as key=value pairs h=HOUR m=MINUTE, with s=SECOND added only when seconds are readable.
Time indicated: h=12 m=51
